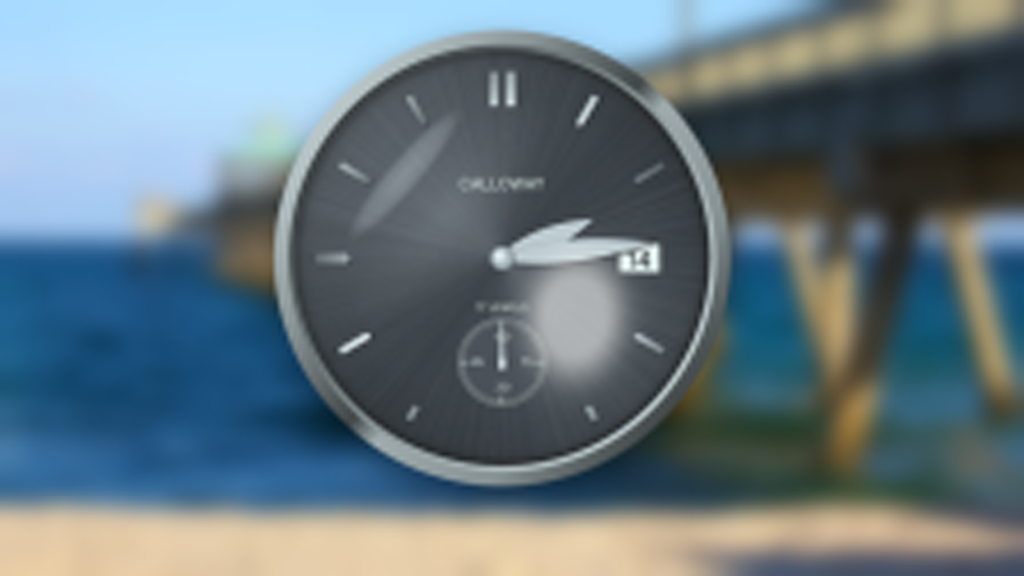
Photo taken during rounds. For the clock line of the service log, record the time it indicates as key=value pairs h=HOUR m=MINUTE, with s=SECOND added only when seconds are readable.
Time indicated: h=2 m=14
